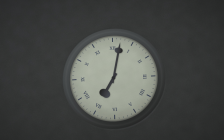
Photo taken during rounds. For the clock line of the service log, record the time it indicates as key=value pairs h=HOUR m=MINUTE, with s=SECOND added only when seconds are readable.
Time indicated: h=7 m=2
